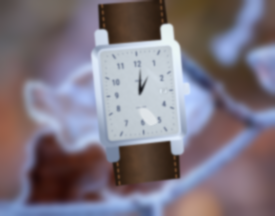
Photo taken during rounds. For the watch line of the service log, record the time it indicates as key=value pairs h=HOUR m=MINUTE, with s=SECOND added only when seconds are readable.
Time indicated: h=1 m=1
